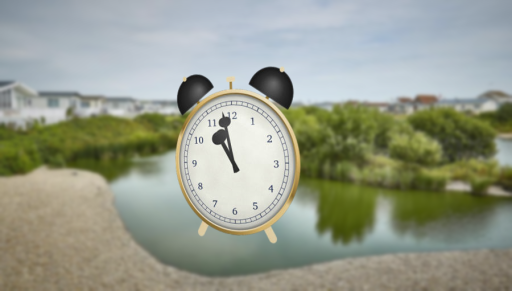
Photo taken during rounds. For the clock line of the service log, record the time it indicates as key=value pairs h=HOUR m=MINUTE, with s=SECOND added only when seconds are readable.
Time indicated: h=10 m=58
